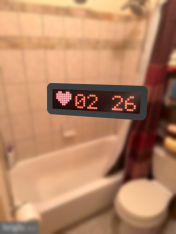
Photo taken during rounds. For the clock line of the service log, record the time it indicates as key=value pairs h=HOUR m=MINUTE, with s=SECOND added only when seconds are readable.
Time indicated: h=2 m=26
